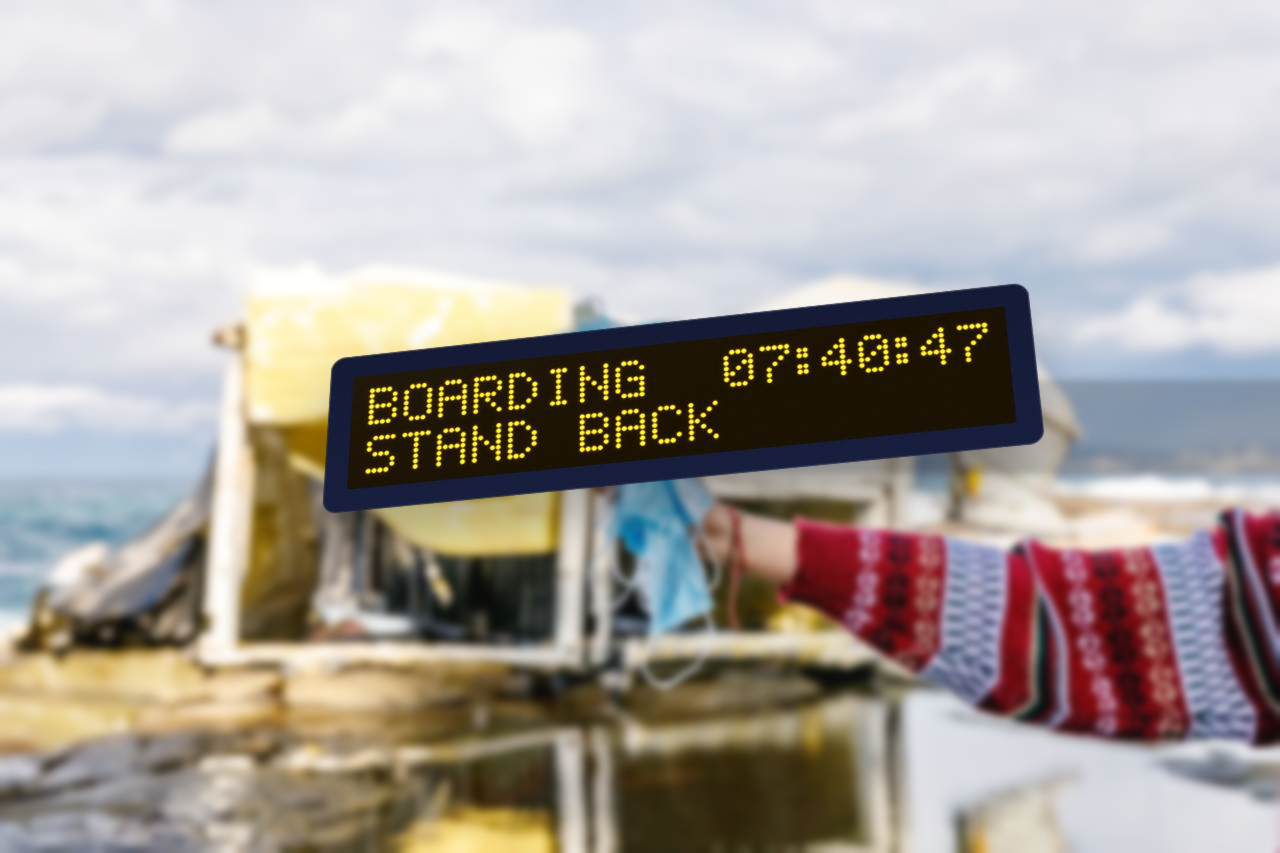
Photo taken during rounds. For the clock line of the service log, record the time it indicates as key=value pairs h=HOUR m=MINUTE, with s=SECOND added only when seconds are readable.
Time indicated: h=7 m=40 s=47
